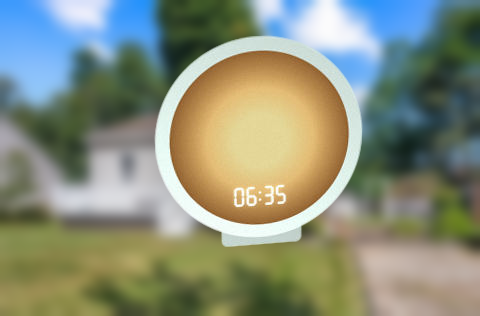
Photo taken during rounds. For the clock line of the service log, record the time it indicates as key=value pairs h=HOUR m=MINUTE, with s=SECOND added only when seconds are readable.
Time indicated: h=6 m=35
